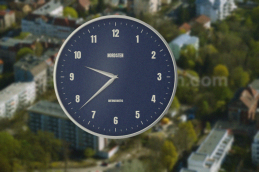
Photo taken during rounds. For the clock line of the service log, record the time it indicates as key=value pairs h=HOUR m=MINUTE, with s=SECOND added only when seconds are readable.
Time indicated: h=9 m=38
